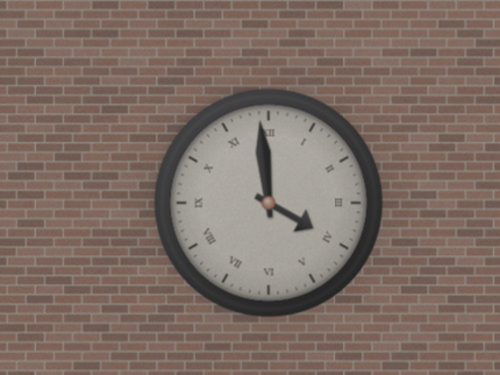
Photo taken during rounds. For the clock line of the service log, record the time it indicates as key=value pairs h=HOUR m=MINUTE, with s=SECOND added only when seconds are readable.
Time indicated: h=3 m=59
